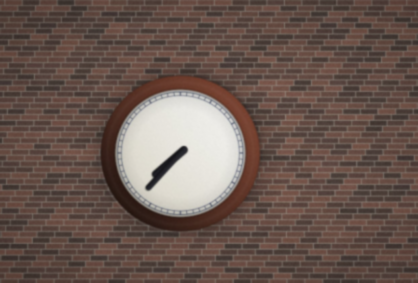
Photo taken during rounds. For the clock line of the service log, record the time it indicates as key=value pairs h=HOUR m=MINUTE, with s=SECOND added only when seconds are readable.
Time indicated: h=7 m=37
